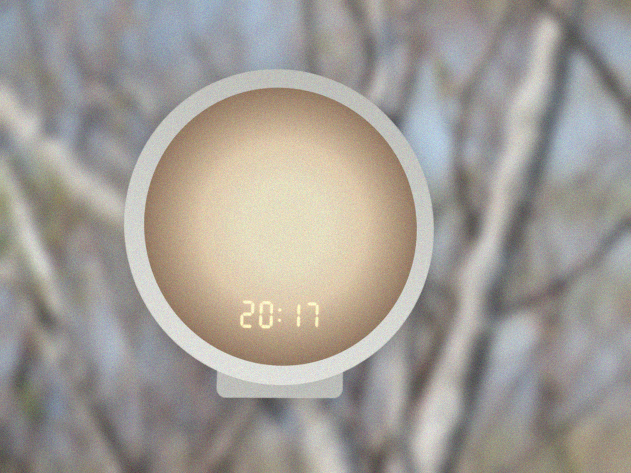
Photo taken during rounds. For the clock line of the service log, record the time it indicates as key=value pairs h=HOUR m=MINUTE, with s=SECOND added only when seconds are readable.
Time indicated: h=20 m=17
